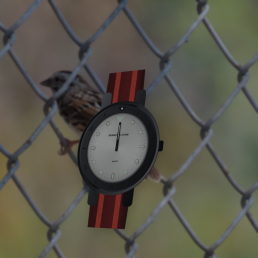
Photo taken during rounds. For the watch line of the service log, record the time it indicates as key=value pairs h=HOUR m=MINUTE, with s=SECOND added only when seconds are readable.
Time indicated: h=12 m=0
